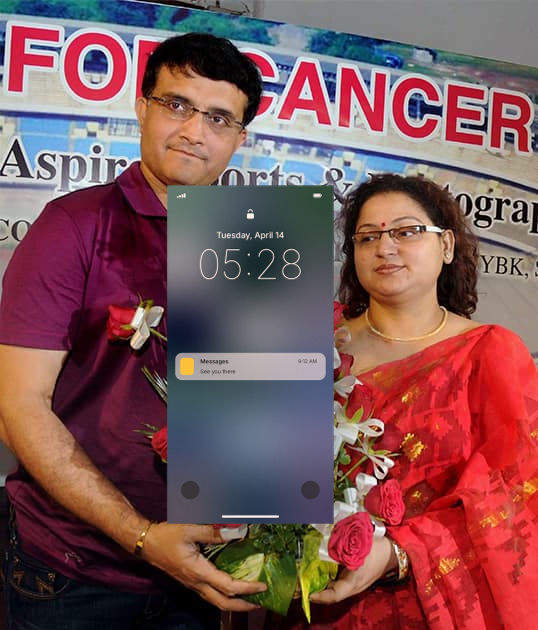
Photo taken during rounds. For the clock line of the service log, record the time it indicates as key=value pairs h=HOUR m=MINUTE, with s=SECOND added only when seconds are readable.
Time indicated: h=5 m=28
